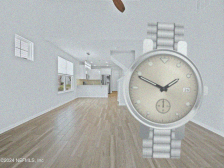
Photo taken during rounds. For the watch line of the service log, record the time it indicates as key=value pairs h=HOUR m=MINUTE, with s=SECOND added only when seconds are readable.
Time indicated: h=1 m=49
